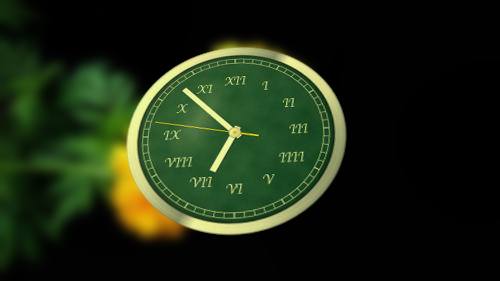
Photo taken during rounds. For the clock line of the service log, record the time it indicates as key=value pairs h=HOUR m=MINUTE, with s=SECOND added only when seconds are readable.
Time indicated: h=6 m=52 s=47
